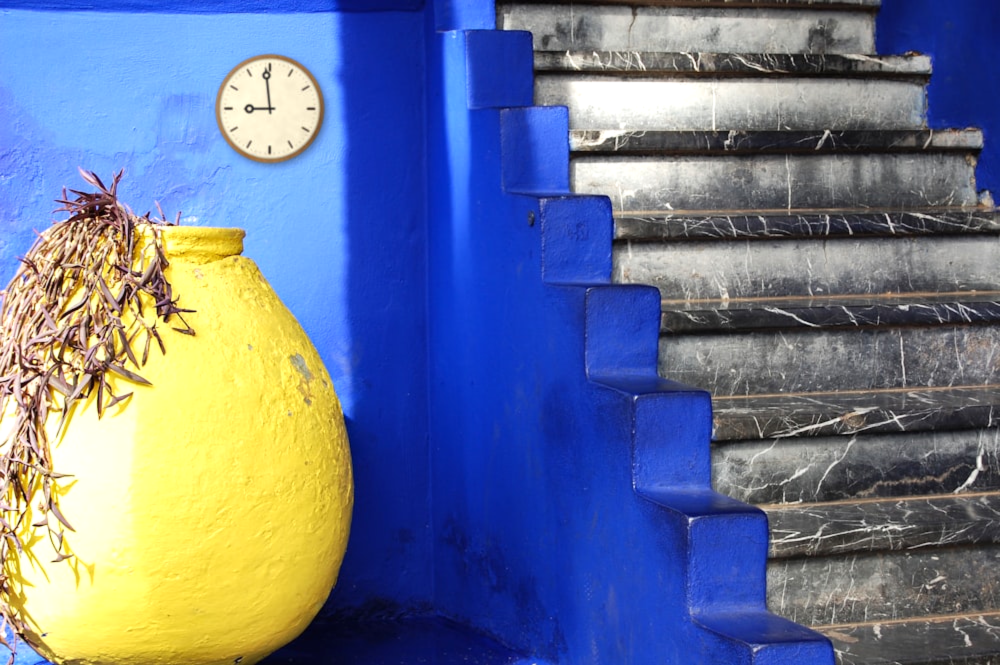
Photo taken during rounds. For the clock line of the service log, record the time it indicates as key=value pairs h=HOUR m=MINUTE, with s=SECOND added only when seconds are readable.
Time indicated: h=8 m=59
